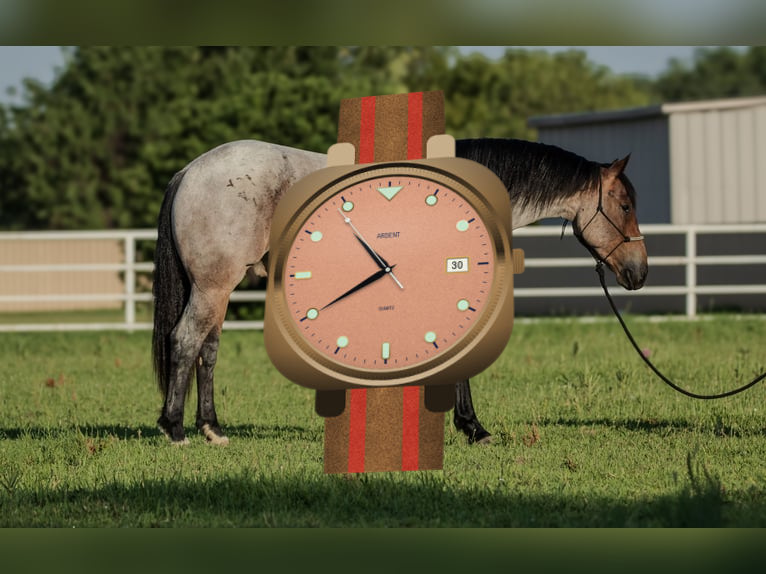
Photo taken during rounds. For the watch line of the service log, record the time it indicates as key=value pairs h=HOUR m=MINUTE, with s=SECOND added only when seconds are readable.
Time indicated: h=10 m=39 s=54
